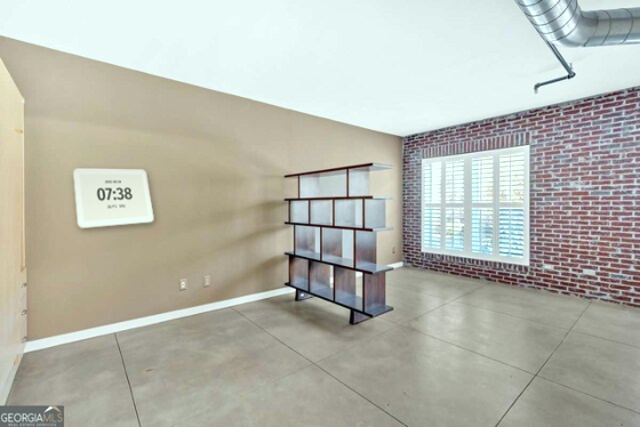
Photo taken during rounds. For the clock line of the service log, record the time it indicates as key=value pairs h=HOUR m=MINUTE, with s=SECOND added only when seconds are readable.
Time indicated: h=7 m=38
